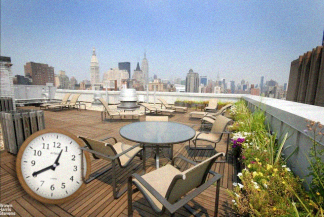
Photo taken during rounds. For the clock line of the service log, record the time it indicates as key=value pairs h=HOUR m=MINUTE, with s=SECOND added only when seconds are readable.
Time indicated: h=12 m=40
